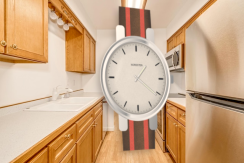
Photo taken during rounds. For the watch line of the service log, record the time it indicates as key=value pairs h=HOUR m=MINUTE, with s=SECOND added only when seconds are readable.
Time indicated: h=1 m=21
